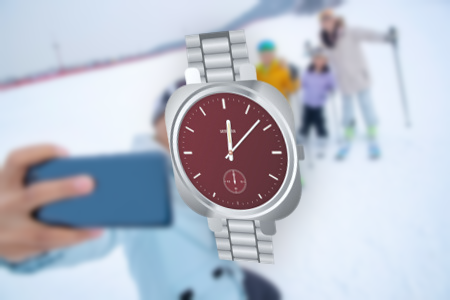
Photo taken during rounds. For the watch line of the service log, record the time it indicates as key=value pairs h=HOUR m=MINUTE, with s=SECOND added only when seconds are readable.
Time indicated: h=12 m=8
